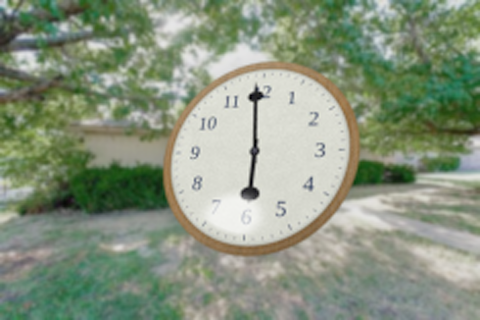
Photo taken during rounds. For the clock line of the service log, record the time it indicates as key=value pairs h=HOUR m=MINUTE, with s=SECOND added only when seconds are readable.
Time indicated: h=5 m=59
